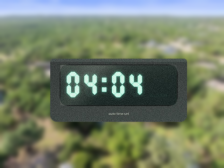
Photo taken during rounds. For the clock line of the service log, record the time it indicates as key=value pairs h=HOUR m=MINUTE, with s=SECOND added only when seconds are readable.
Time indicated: h=4 m=4
